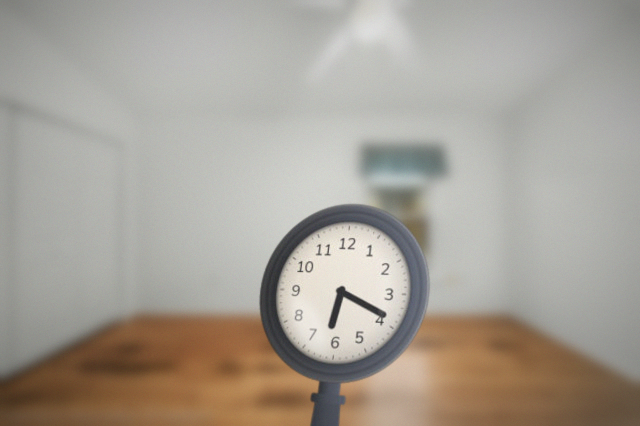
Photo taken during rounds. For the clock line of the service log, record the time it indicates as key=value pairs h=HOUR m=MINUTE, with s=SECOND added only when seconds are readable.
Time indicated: h=6 m=19
